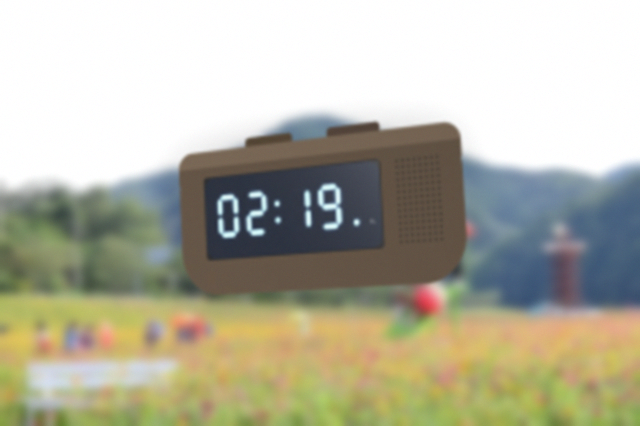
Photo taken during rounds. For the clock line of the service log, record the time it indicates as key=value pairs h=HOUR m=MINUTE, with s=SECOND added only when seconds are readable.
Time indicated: h=2 m=19
